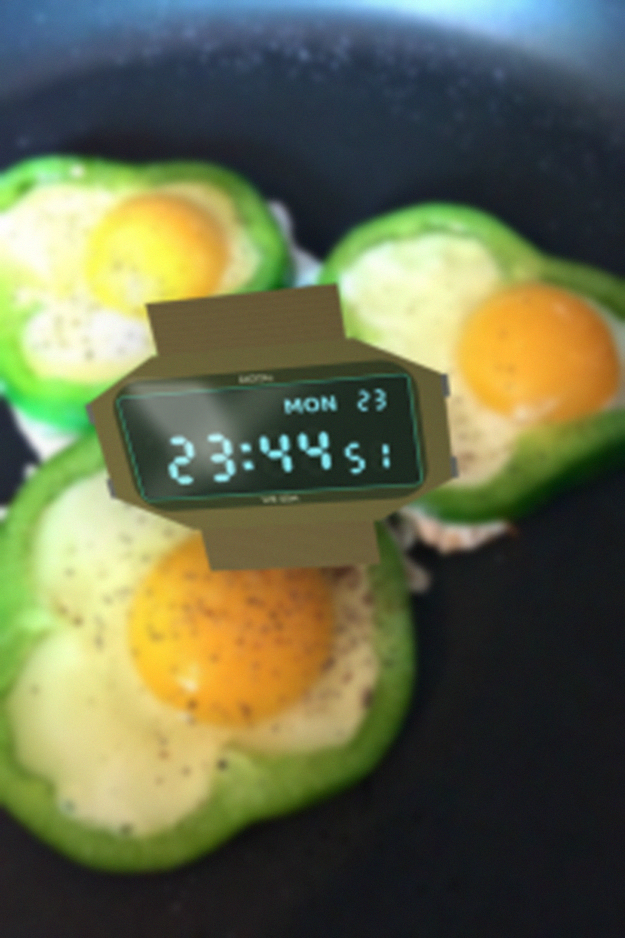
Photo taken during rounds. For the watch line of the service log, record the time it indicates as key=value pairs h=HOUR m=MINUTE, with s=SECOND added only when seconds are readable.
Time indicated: h=23 m=44 s=51
